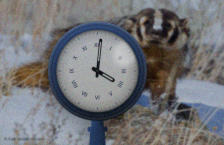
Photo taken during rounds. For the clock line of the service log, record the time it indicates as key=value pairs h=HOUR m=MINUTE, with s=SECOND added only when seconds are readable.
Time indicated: h=4 m=1
